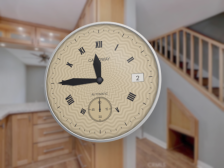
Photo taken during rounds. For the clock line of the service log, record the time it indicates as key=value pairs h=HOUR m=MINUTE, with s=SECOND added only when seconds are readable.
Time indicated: h=11 m=45
